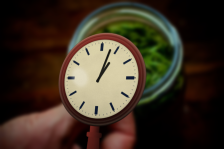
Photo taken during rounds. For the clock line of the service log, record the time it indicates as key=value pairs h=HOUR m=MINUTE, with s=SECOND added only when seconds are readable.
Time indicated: h=1 m=3
